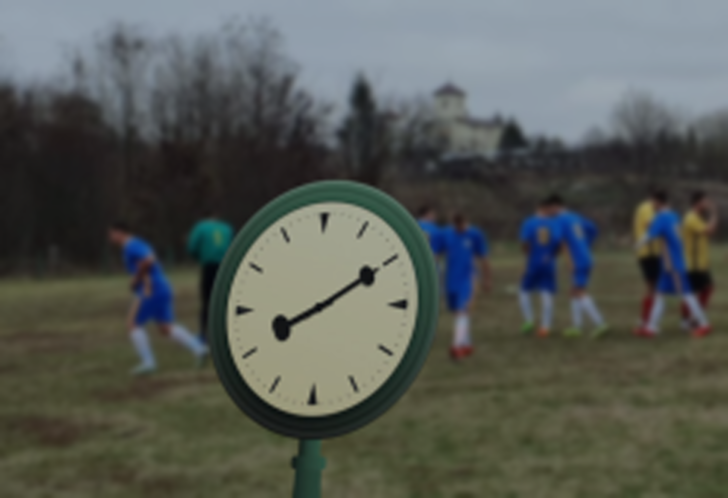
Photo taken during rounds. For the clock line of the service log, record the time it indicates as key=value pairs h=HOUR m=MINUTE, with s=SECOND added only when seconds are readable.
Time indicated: h=8 m=10
